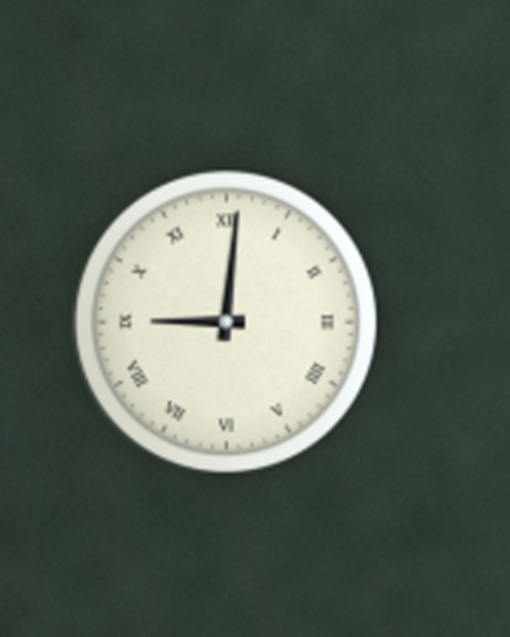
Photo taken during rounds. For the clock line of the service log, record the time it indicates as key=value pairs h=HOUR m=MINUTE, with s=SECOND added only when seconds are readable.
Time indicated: h=9 m=1
